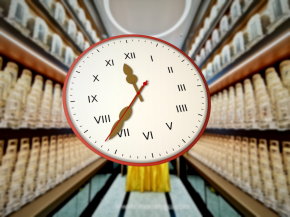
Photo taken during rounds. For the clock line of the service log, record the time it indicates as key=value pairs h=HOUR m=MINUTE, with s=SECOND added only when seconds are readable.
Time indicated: h=11 m=36 s=37
